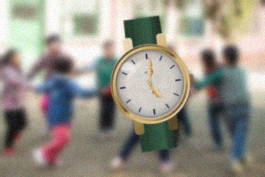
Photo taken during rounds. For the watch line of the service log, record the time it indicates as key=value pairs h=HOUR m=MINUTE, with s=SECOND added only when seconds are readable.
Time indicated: h=5 m=1
